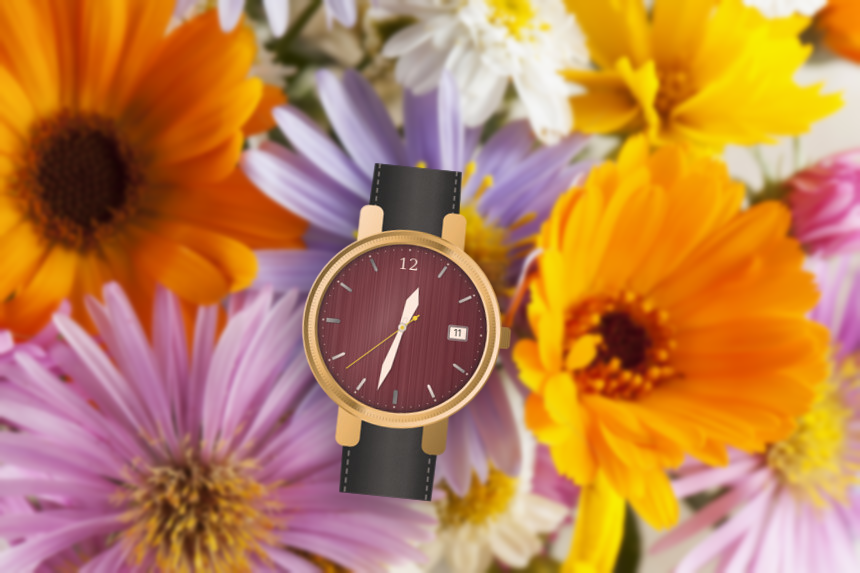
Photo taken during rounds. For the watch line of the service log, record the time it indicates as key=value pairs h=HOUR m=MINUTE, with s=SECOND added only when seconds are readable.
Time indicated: h=12 m=32 s=38
